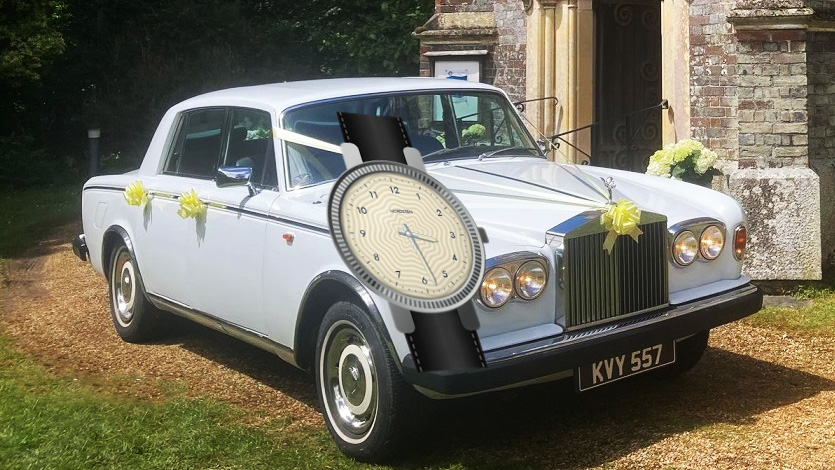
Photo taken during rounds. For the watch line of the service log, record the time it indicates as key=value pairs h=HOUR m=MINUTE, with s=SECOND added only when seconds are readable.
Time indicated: h=3 m=28
